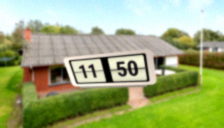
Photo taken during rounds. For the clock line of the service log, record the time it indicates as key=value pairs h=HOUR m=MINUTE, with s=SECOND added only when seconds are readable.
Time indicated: h=11 m=50
